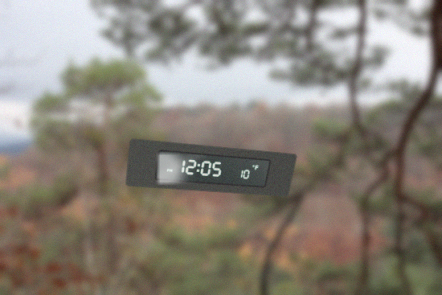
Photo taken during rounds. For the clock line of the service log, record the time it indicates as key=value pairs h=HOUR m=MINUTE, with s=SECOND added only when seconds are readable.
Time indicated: h=12 m=5
